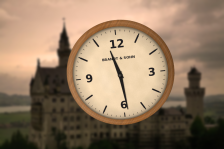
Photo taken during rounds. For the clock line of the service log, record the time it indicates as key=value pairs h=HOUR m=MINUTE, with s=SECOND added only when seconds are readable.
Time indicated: h=11 m=29
